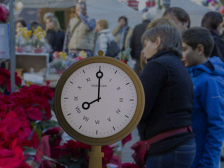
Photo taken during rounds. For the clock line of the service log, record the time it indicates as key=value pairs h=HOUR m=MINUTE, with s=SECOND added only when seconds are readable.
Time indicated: h=8 m=0
